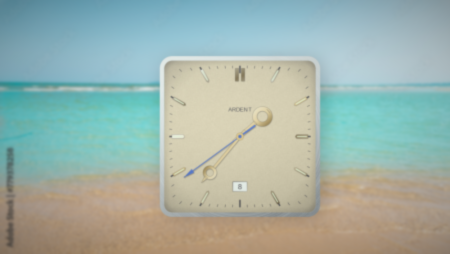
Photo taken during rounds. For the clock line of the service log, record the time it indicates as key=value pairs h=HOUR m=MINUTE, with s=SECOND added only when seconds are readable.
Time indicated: h=1 m=36 s=39
